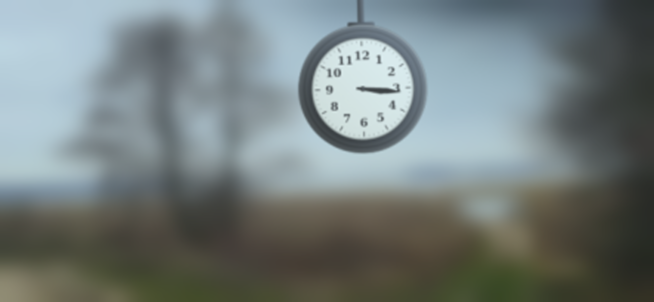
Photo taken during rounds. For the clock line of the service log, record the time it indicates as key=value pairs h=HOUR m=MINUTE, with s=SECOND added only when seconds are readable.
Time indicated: h=3 m=16
